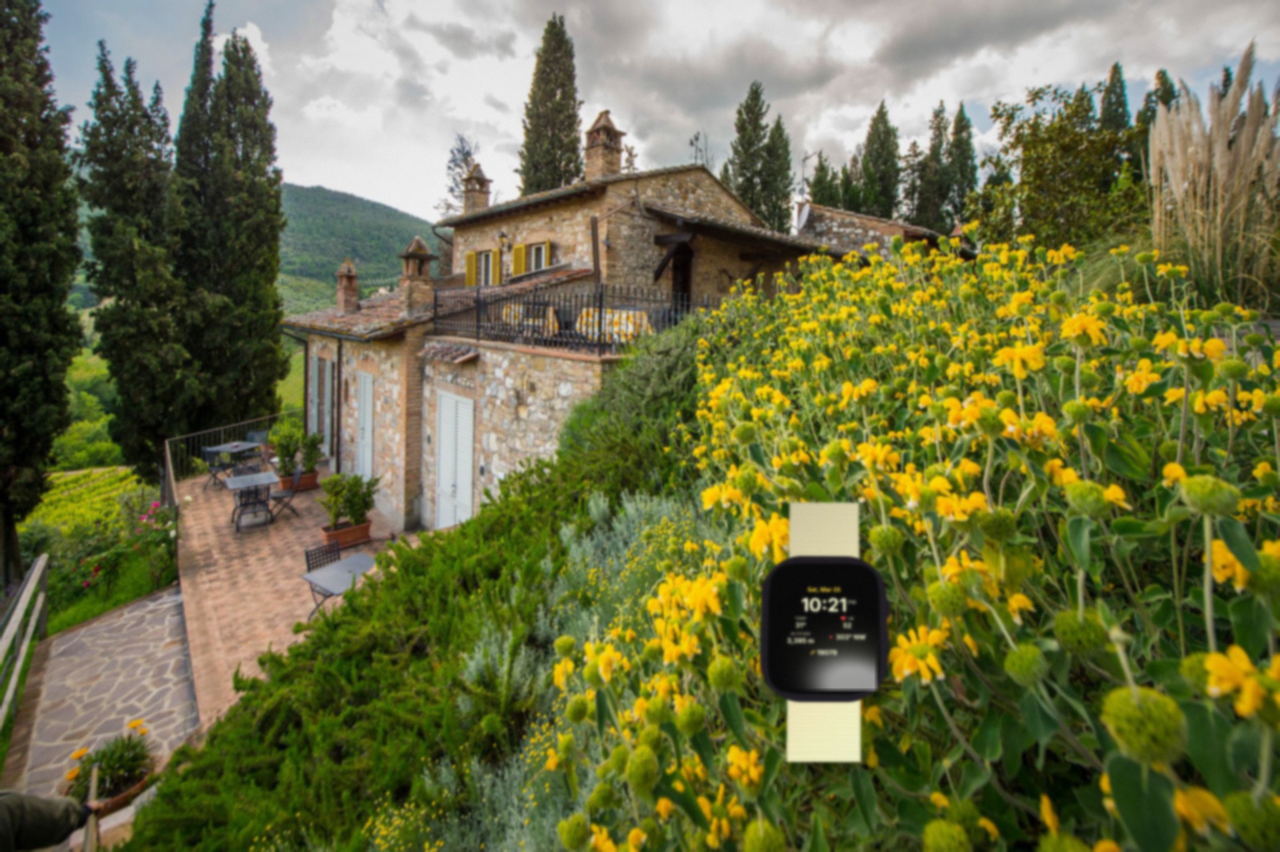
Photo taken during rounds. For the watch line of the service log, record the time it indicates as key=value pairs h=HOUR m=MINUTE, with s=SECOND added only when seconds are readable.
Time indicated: h=10 m=21
